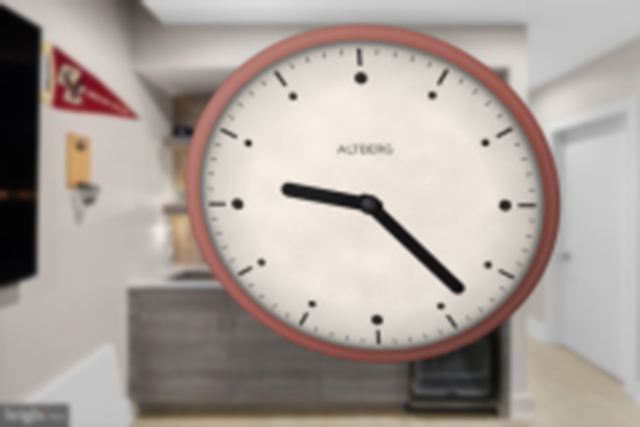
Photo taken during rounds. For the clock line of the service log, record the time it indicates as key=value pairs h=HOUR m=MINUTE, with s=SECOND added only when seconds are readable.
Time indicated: h=9 m=23
